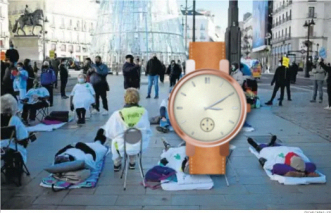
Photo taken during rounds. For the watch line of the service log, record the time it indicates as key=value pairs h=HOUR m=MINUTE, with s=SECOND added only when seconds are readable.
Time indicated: h=3 m=10
